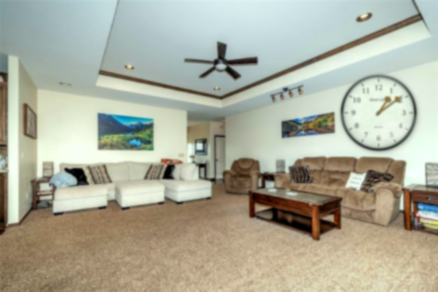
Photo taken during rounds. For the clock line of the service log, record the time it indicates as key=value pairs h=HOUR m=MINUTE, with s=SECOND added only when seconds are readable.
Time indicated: h=1 m=9
